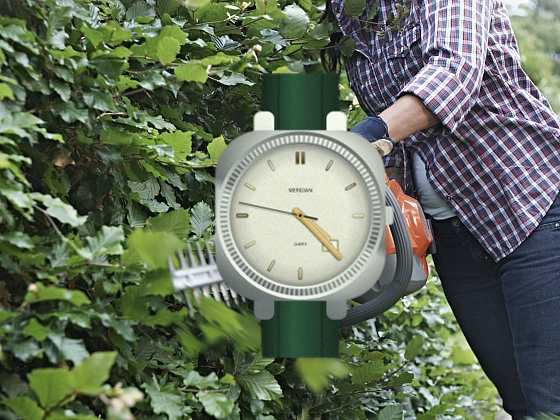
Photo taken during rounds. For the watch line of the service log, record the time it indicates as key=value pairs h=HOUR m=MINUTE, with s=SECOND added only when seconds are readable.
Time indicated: h=4 m=22 s=47
